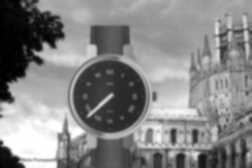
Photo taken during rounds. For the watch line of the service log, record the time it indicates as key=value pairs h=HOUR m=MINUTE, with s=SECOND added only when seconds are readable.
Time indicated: h=7 m=38
